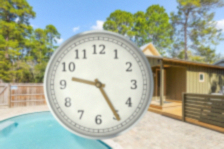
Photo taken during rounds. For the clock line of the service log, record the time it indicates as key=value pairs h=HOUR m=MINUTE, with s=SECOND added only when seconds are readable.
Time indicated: h=9 m=25
